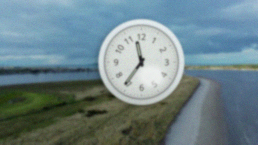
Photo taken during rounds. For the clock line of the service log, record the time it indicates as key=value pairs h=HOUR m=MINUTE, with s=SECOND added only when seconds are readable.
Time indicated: h=11 m=36
